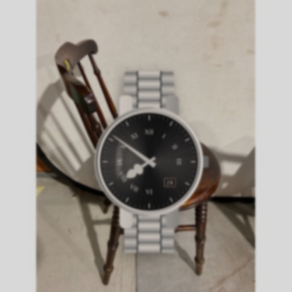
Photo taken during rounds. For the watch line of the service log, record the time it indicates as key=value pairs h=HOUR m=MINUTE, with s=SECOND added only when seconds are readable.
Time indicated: h=7 m=51
